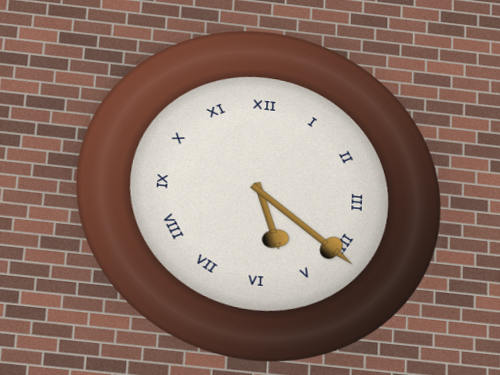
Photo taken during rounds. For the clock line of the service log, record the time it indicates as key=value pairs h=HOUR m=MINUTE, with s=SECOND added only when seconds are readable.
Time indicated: h=5 m=21
